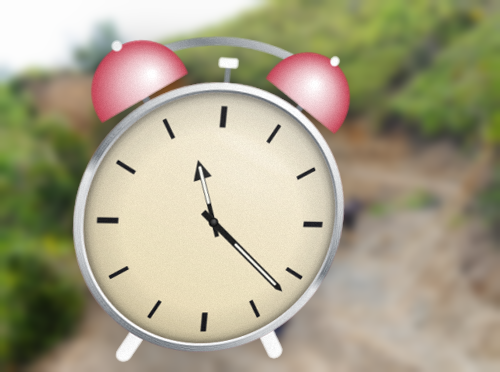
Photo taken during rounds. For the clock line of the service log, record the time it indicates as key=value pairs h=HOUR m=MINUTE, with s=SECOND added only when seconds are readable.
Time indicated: h=11 m=22
